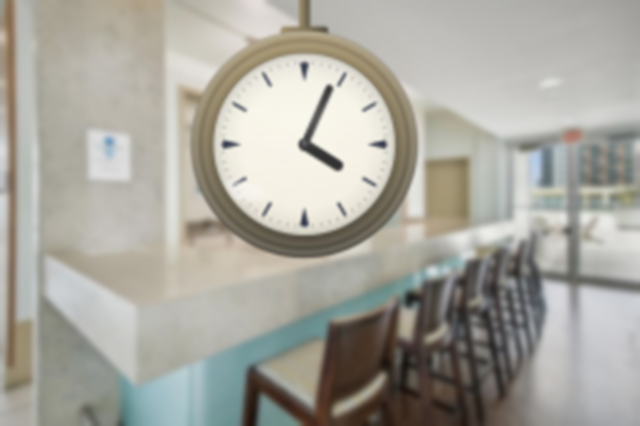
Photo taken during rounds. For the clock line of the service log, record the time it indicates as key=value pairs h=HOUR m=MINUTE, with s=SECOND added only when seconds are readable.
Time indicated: h=4 m=4
